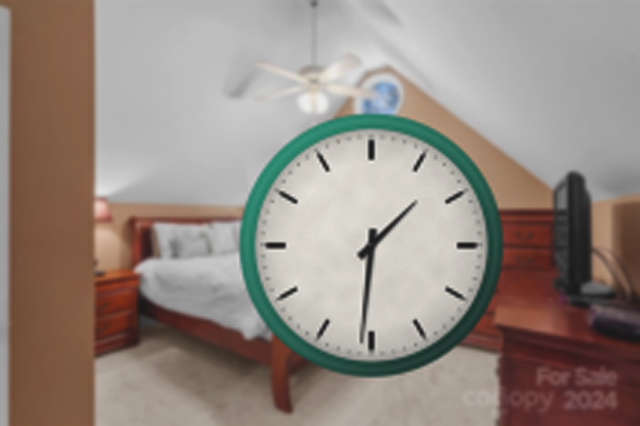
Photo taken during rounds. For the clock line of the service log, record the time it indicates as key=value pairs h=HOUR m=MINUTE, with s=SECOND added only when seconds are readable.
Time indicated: h=1 m=31
